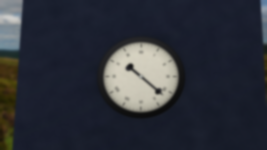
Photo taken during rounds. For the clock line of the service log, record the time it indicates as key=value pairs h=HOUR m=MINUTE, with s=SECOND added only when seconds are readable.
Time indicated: h=10 m=22
